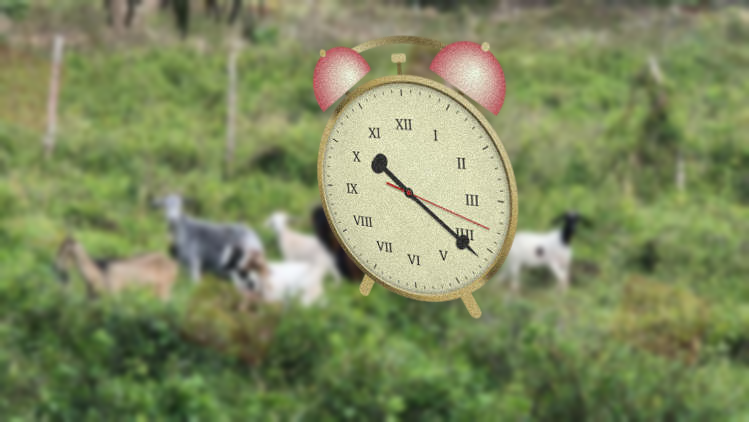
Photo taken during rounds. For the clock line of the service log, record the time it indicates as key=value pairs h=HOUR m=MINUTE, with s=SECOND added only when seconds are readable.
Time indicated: h=10 m=21 s=18
